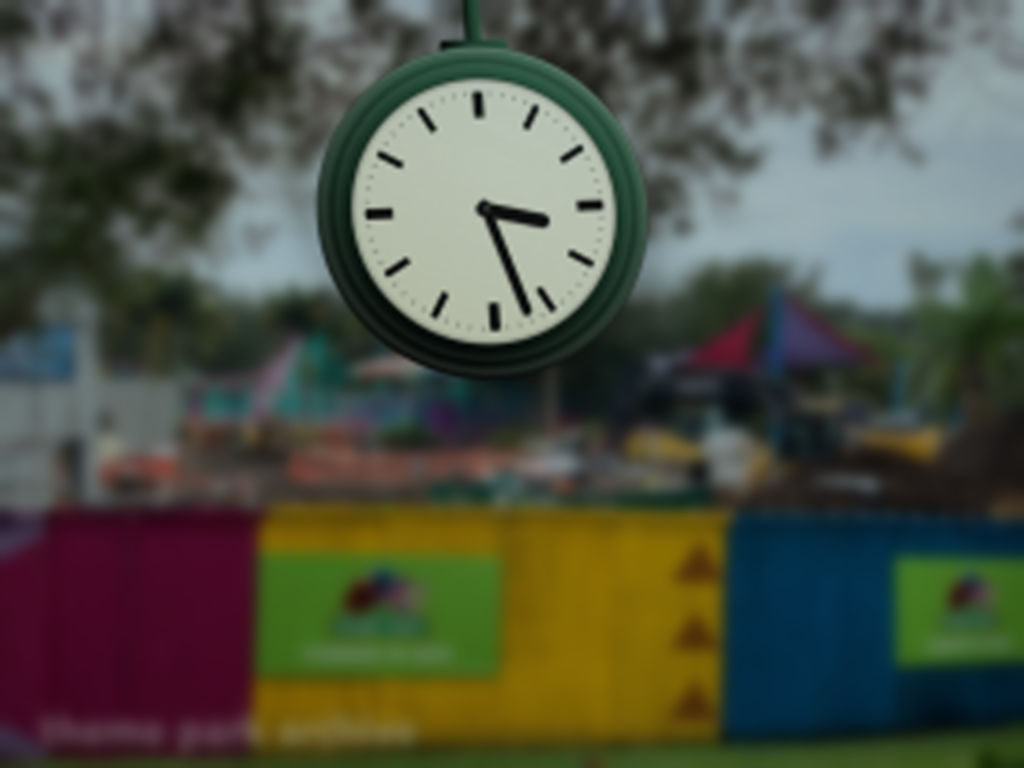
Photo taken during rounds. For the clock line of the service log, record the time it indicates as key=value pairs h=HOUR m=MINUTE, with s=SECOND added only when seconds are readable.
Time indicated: h=3 m=27
